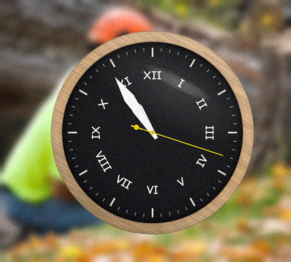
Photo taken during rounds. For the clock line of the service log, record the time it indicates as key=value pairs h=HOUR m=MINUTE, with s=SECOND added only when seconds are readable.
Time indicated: h=10 m=54 s=18
